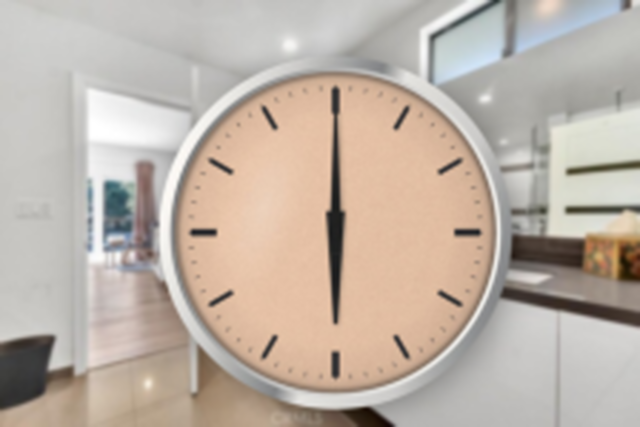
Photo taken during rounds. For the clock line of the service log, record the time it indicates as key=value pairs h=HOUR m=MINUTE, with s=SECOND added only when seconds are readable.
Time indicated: h=6 m=0
